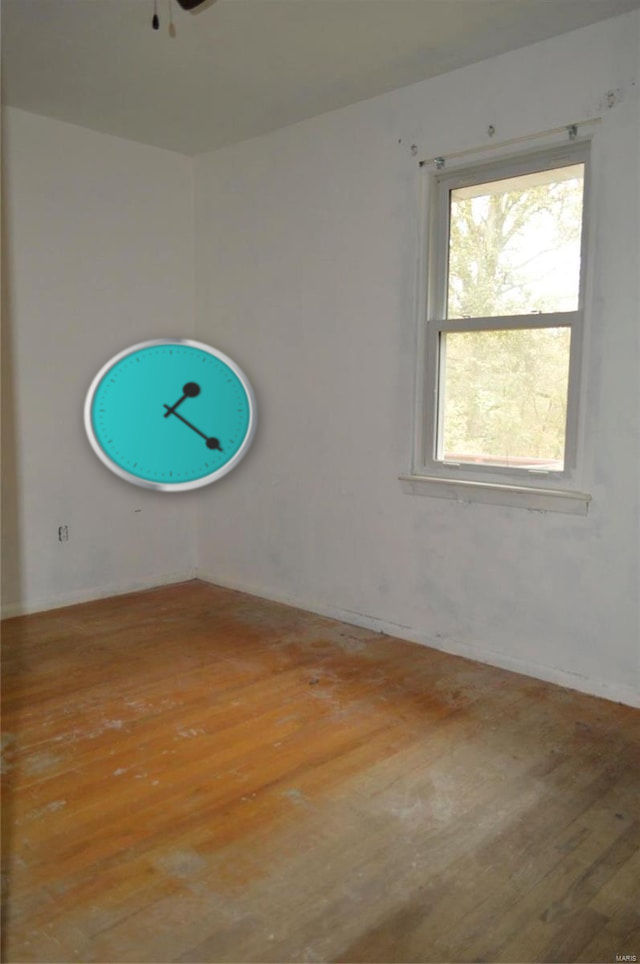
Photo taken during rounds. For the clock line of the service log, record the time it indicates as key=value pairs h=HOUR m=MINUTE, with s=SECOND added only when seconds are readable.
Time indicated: h=1 m=22
